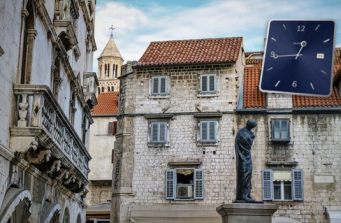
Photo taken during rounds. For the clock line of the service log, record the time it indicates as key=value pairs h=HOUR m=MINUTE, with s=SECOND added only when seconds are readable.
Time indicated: h=12 m=44
